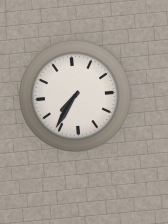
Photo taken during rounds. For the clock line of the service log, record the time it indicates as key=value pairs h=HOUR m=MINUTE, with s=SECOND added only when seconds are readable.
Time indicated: h=7 m=36
